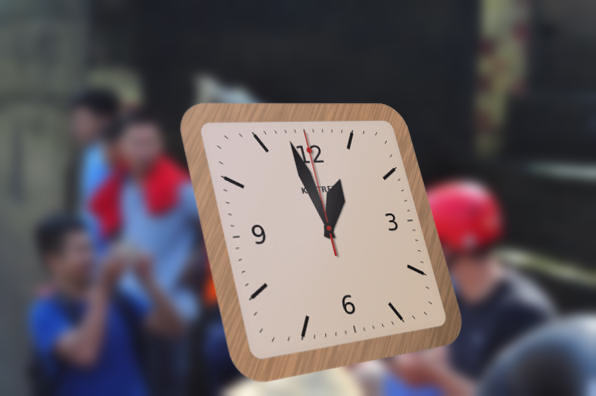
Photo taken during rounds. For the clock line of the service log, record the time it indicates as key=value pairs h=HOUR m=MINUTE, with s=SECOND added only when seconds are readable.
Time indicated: h=12 m=58 s=0
